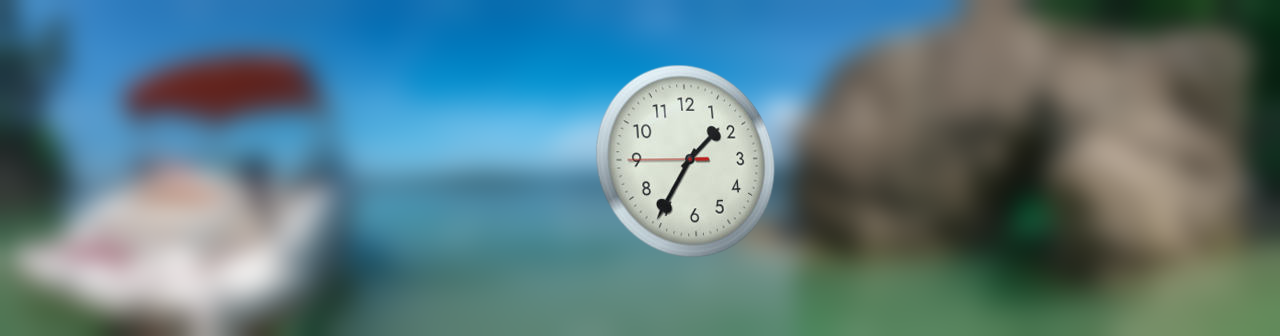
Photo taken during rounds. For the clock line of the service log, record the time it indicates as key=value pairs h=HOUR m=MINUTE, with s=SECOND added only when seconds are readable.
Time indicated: h=1 m=35 s=45
